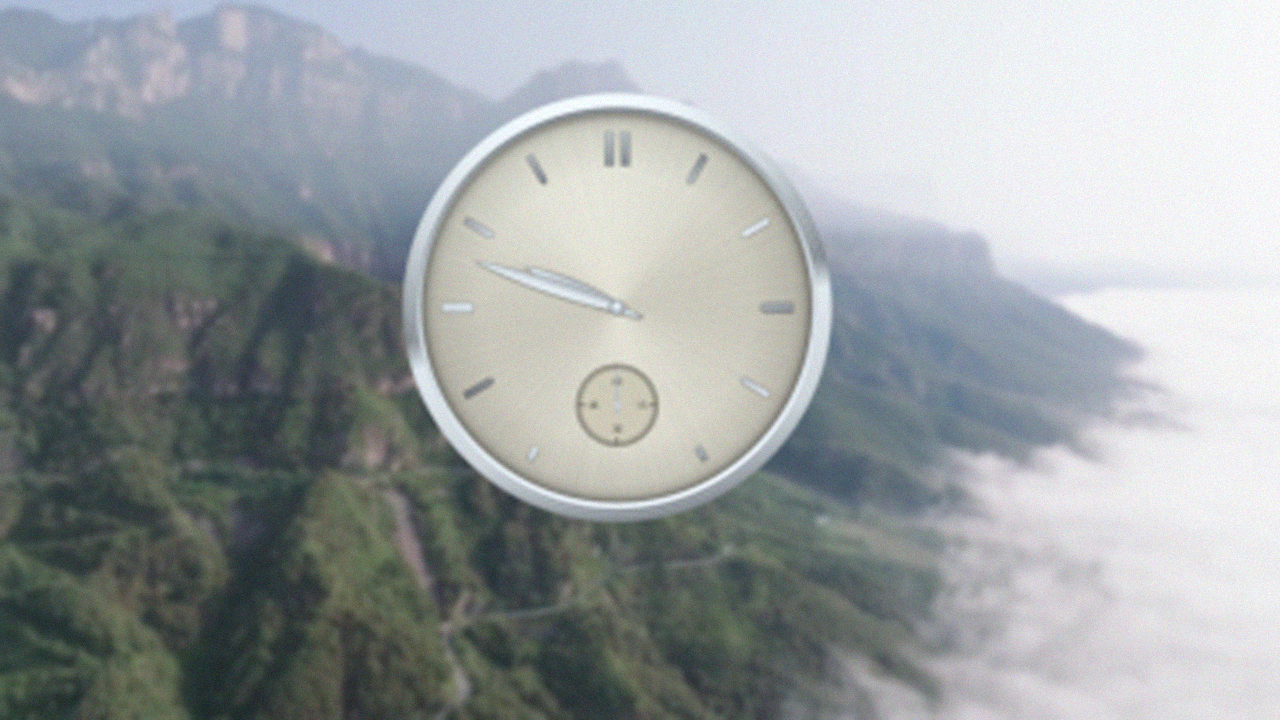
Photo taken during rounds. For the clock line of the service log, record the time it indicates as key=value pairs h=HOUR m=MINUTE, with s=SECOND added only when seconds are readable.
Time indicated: h=9 m=48
